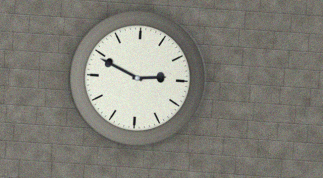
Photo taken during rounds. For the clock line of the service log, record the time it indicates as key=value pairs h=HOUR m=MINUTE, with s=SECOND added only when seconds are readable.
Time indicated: h=2 m=49
